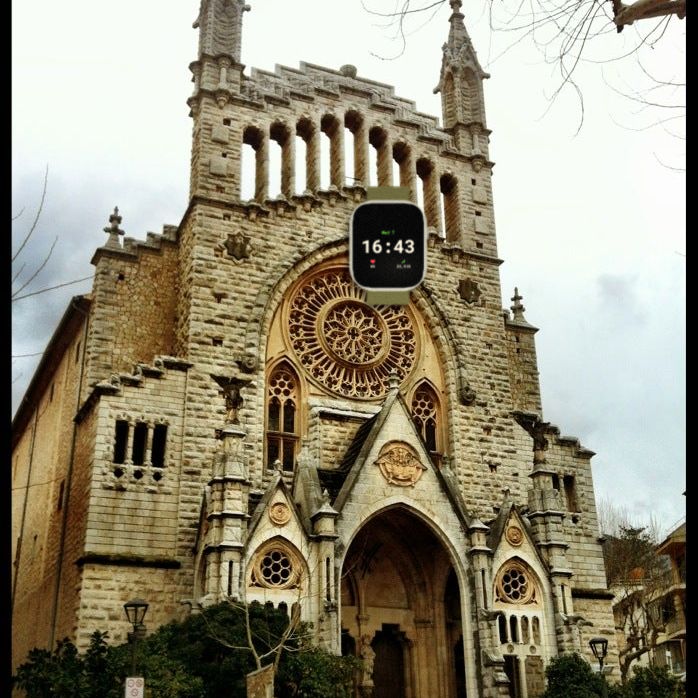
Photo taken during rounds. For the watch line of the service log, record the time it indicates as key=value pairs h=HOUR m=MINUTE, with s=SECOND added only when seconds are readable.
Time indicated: h=16 m=43
